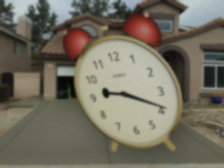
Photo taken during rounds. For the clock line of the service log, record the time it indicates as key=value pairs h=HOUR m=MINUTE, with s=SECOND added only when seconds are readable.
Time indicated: h=9 m=19
